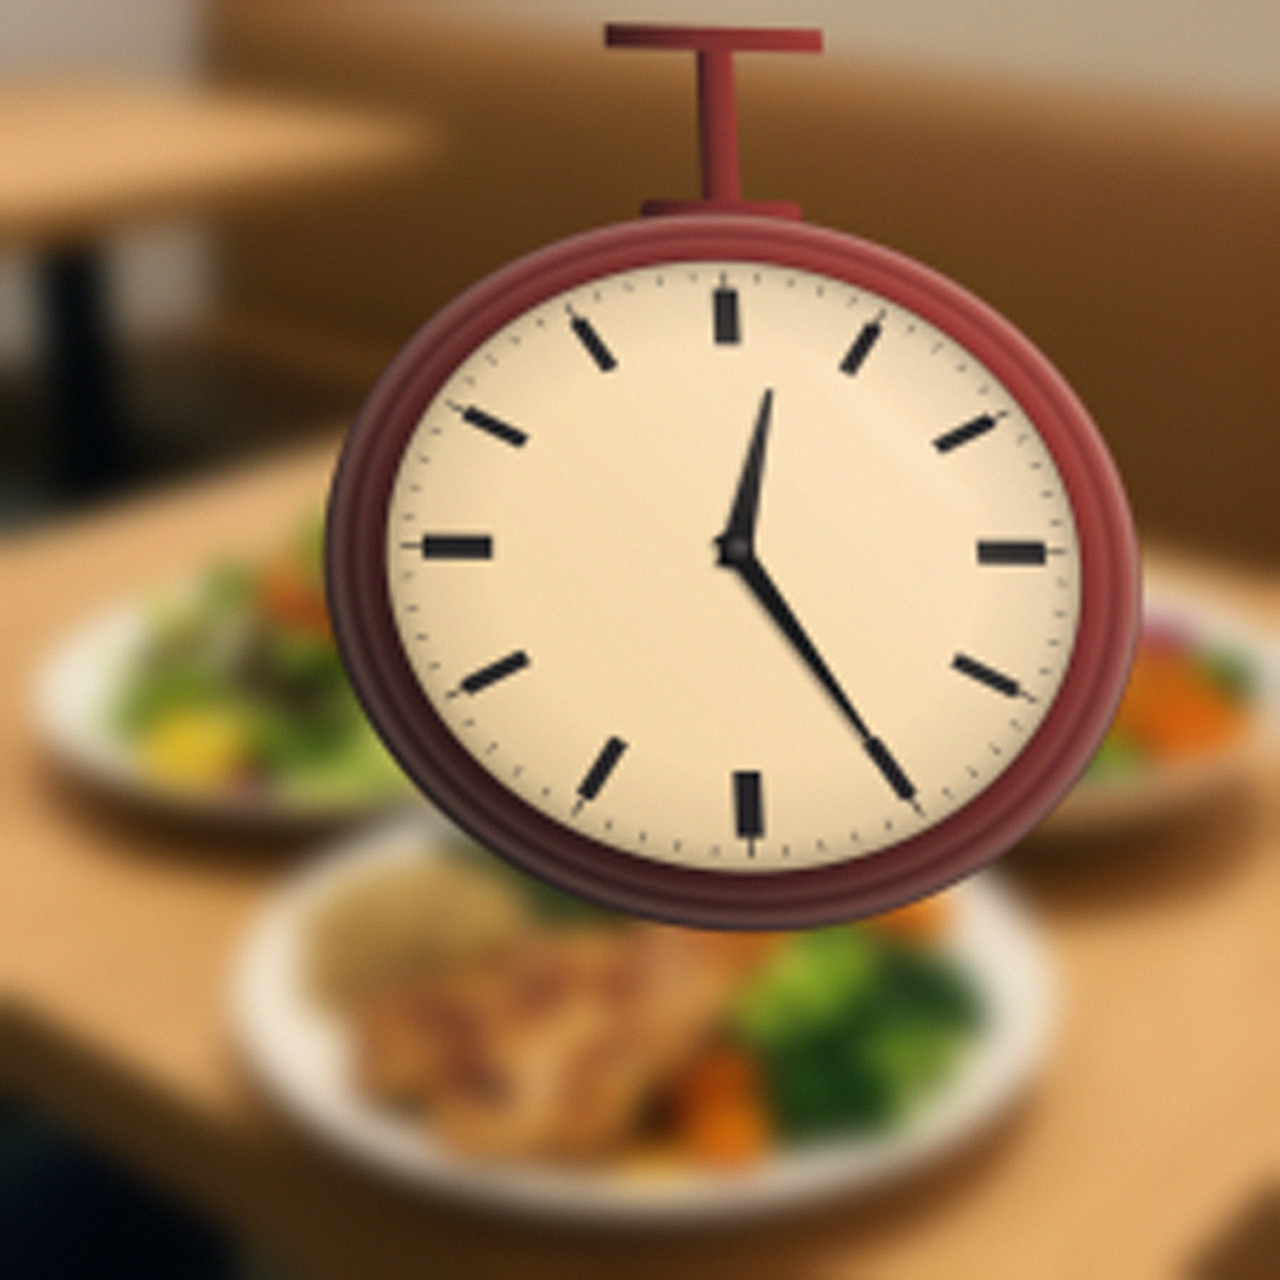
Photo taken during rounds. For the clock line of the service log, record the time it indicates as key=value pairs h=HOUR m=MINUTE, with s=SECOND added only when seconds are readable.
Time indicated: h=12 m=25
